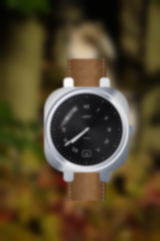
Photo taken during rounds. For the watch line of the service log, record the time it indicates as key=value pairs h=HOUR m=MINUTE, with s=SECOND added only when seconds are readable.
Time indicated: h=7 m=39
